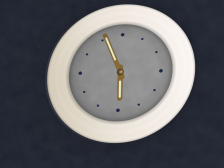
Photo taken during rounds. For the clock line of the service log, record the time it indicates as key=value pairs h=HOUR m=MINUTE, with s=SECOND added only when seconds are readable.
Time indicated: h=5 m=56
